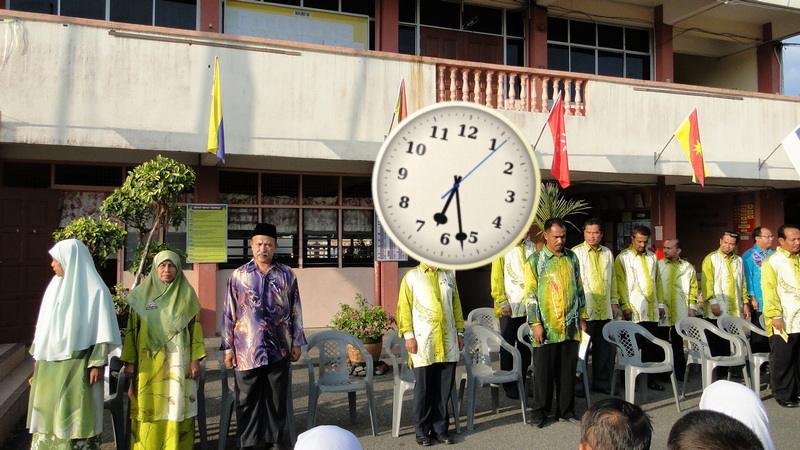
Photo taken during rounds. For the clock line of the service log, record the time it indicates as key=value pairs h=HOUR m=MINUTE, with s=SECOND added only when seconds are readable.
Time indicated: h=6 m=27 s=6
